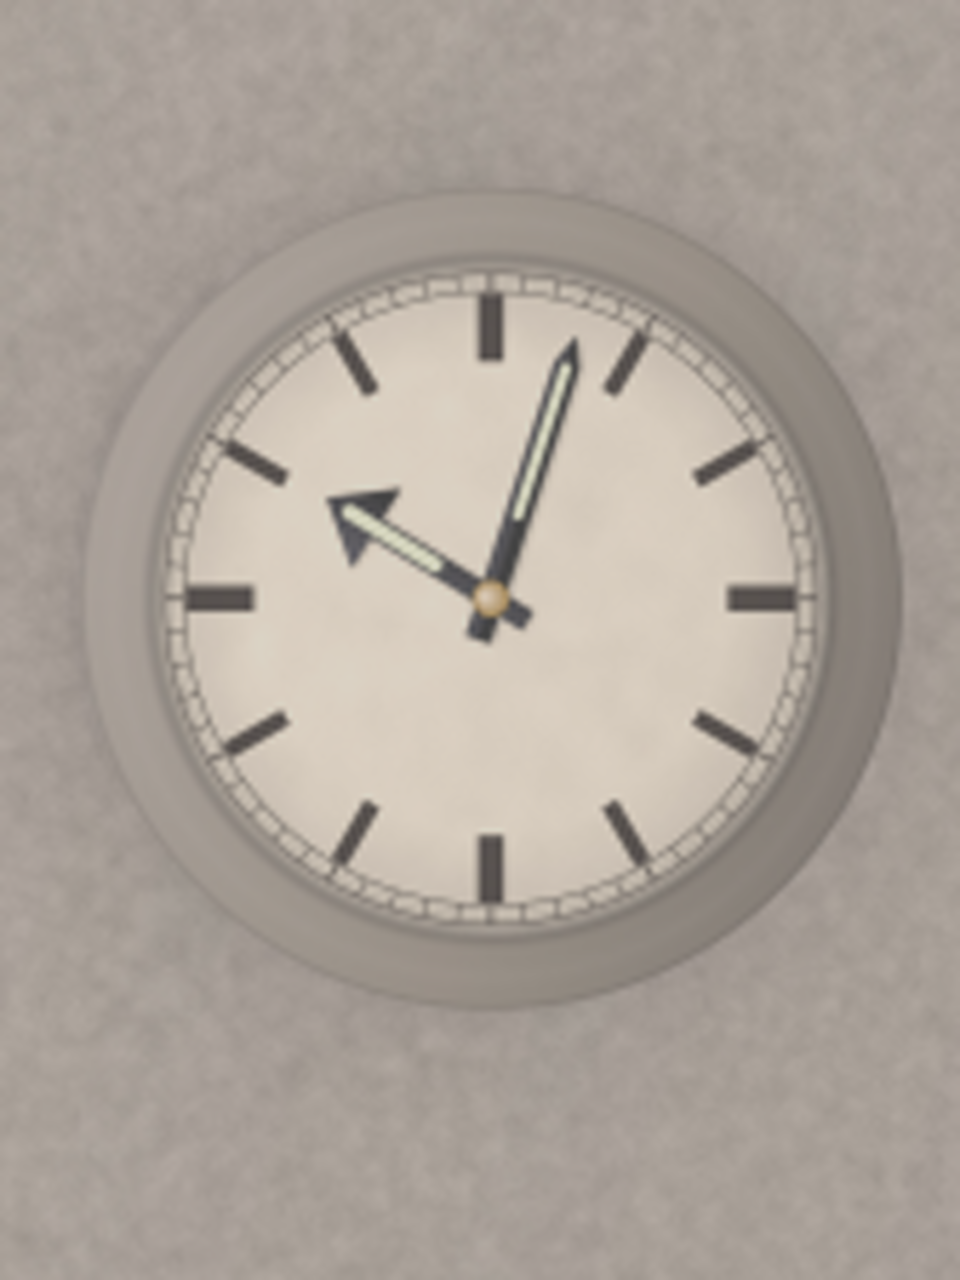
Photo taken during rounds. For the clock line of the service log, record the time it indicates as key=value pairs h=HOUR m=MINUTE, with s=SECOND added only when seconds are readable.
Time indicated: h=10 m=3
